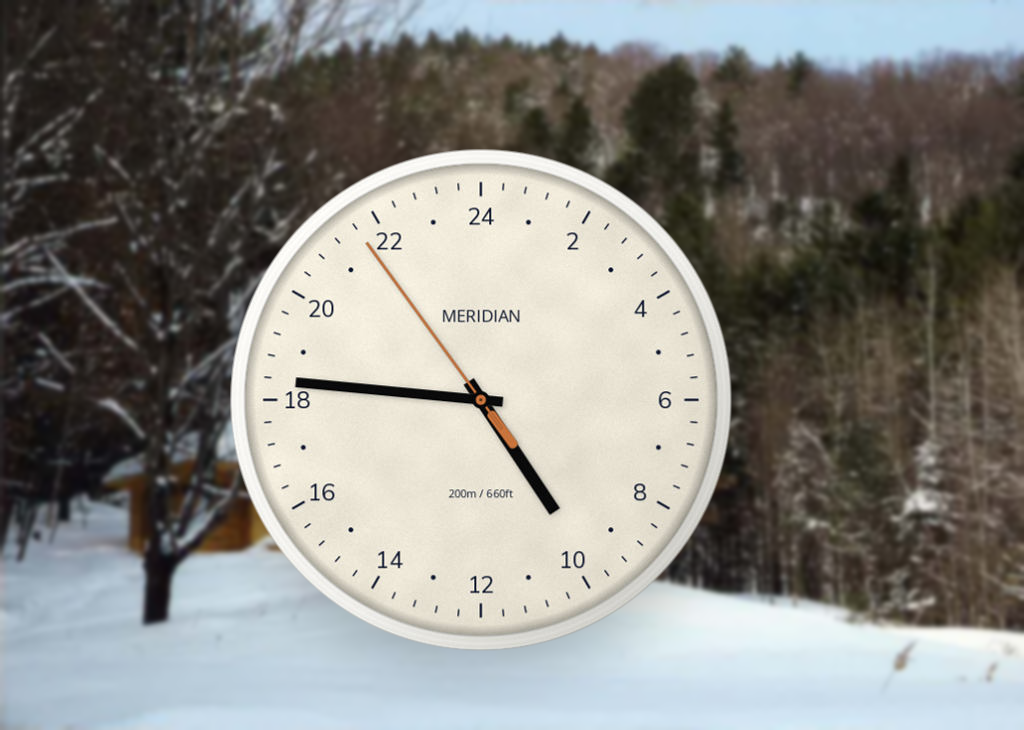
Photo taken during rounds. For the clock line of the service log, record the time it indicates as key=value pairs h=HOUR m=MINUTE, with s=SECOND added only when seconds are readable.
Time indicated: h=9 m=45 s=54
